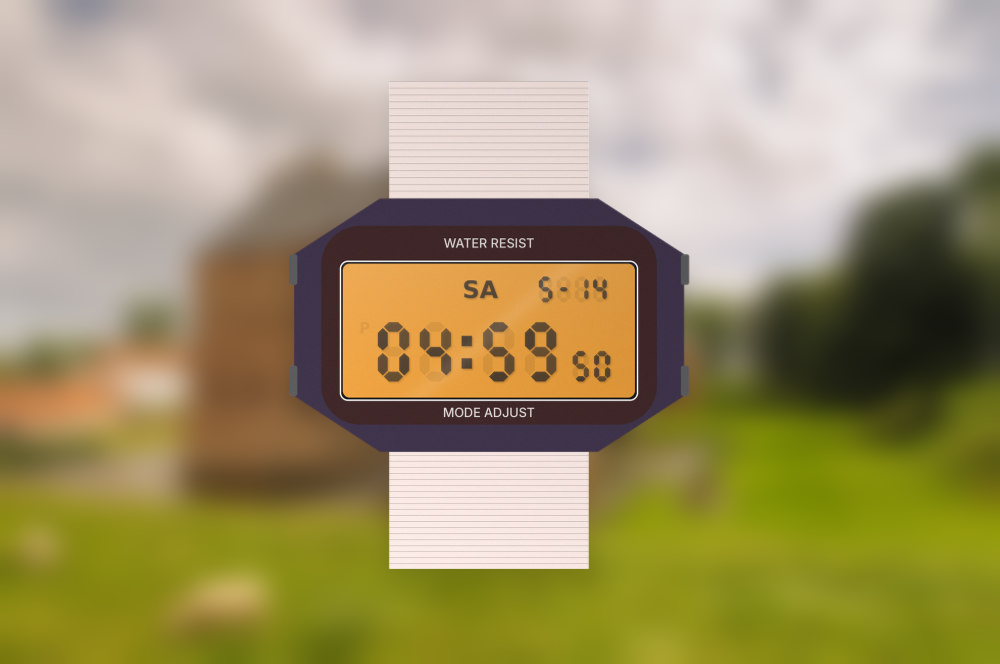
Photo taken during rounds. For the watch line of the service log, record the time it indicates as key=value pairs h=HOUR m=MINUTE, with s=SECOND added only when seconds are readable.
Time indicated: h=4 m=59 s=50
